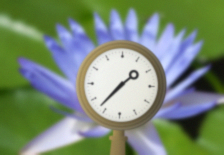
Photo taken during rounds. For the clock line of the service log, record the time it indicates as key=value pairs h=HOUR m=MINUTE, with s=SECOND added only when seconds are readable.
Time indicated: h=1 m=37
